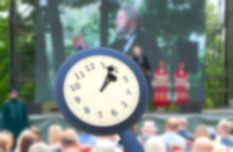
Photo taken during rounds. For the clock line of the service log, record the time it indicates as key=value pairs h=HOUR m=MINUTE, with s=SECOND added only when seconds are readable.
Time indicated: h=2 m=8
